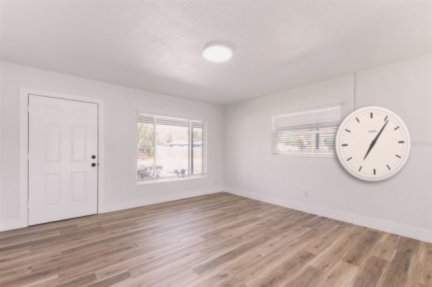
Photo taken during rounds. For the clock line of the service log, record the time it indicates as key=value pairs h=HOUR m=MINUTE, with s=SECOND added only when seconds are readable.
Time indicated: h=7 m=6
